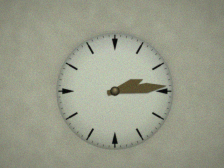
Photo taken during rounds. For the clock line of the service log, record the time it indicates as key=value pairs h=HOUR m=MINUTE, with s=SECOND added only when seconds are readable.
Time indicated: h=2 m=14
